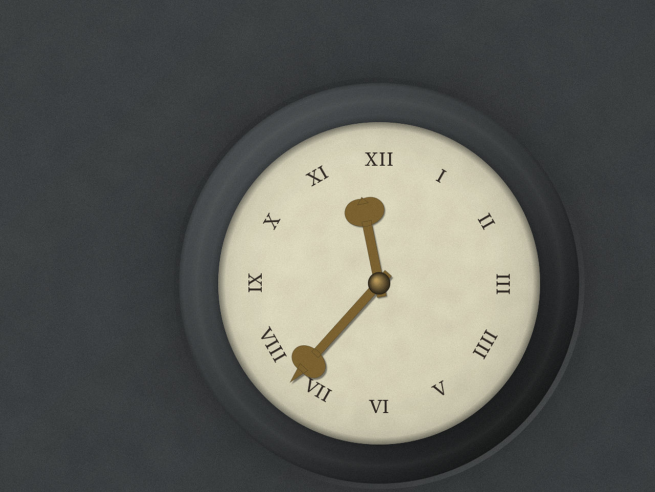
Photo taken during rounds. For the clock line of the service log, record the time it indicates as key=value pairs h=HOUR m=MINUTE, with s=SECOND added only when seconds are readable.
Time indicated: h=11 m=37
